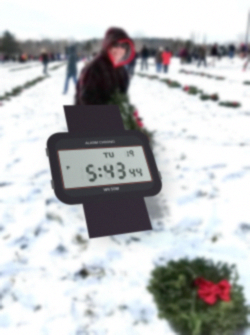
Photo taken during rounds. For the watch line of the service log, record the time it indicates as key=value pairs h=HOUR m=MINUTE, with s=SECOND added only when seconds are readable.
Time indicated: h=5 m=43 s=44
